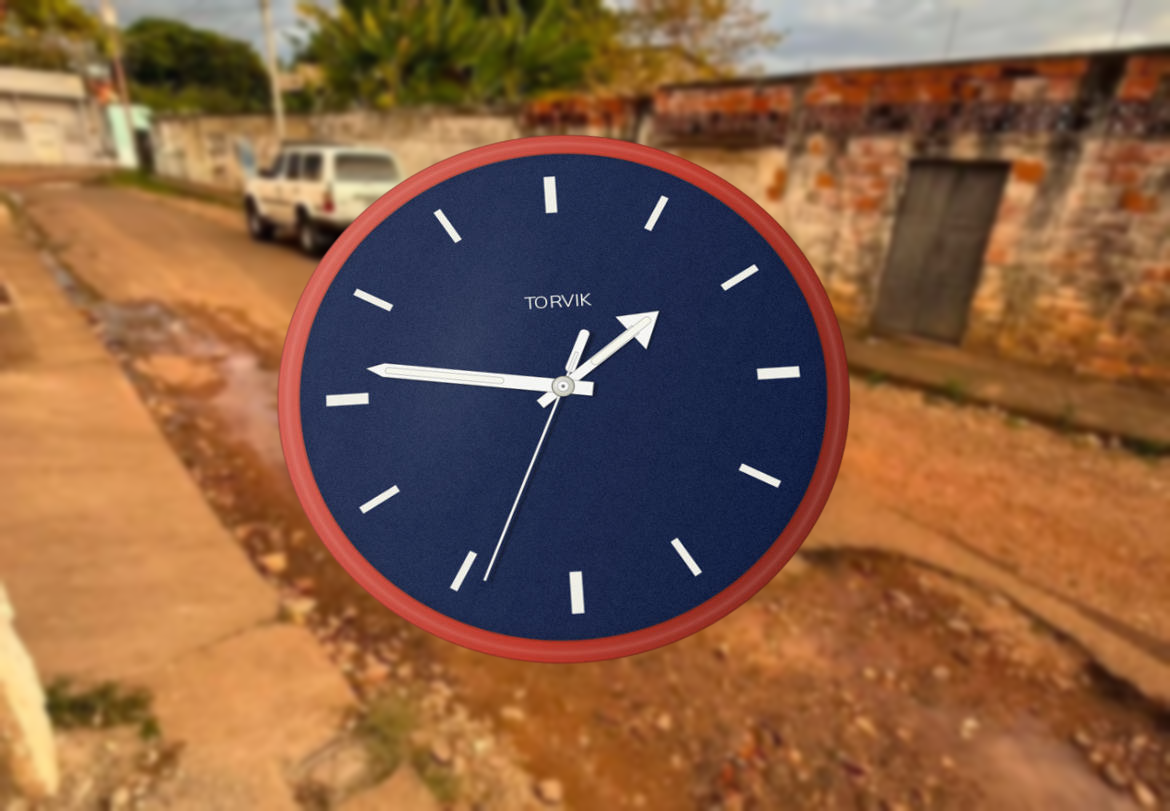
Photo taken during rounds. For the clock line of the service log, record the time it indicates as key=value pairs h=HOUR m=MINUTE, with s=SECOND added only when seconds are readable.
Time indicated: h=1 m=46 s=34
